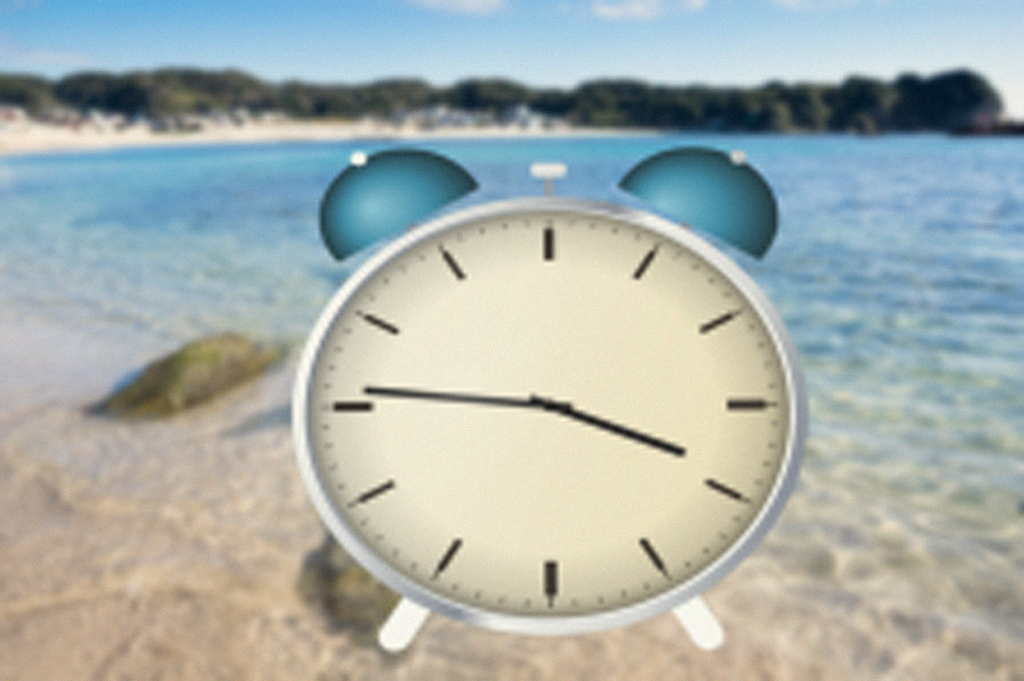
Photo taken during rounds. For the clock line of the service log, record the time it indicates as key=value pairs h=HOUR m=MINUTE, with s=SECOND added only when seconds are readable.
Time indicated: h=3 m=46
